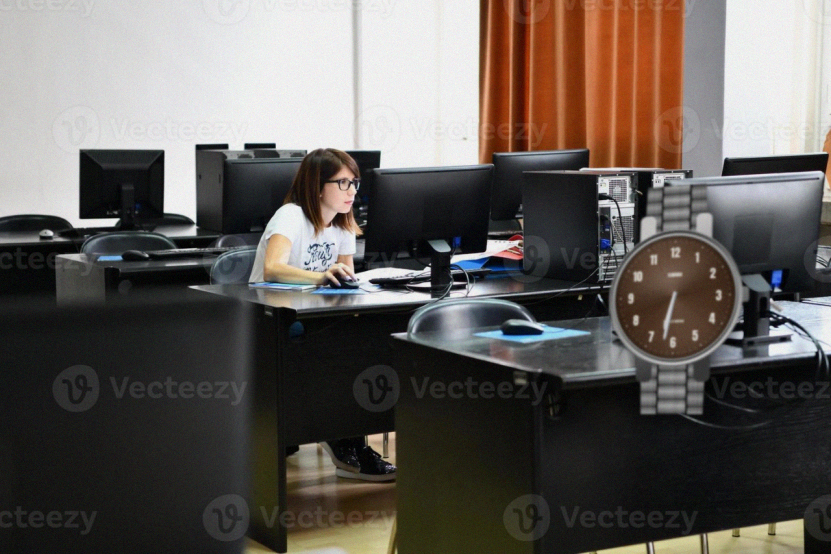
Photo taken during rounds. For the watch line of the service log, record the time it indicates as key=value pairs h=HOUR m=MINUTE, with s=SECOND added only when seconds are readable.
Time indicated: h=6 m=32
